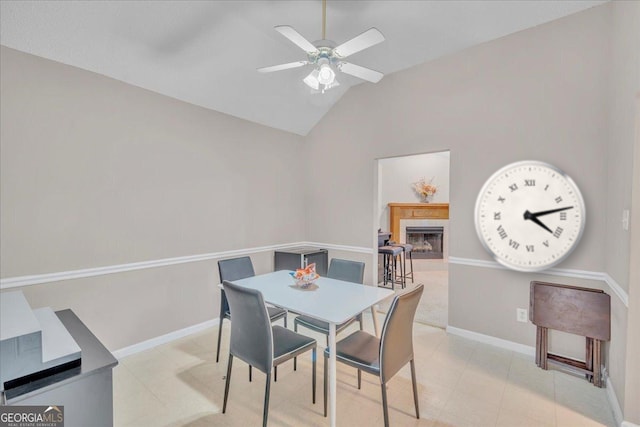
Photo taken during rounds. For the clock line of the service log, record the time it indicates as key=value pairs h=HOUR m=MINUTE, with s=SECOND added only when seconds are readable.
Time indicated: h=4 m=13
